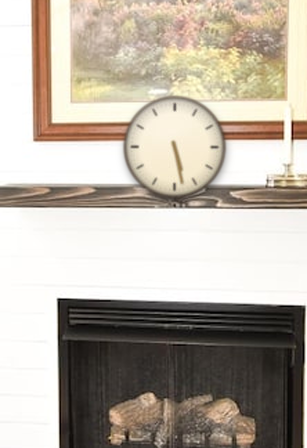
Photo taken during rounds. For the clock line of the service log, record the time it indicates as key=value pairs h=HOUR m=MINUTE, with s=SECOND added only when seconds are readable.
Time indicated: h=5 m=28
